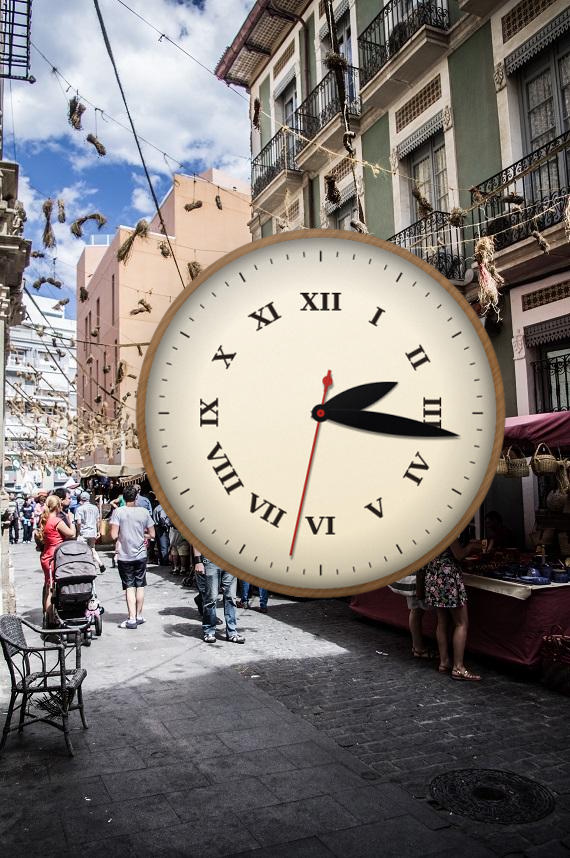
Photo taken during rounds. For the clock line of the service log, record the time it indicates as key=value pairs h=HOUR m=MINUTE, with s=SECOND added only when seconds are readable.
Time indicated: h=2 m=16 s=32
